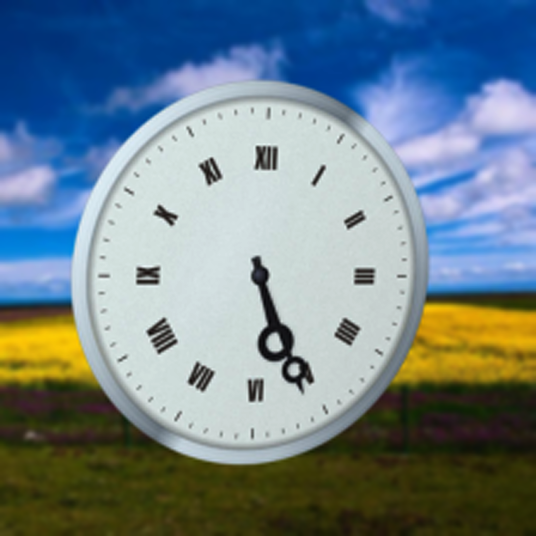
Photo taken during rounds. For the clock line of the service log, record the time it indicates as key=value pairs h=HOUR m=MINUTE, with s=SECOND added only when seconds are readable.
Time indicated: h=5 m=26
